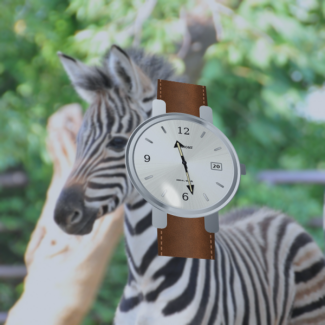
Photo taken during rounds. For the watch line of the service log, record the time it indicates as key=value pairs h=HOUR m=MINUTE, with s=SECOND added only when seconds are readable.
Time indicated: h=11 m=28
